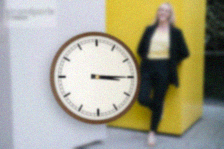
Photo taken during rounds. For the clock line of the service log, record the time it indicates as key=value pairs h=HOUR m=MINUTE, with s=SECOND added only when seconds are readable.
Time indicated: h=3 m=15
